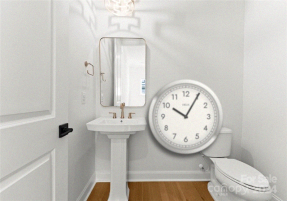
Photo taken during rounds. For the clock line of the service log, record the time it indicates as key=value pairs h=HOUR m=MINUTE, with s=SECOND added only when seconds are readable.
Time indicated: h=10 m=5
